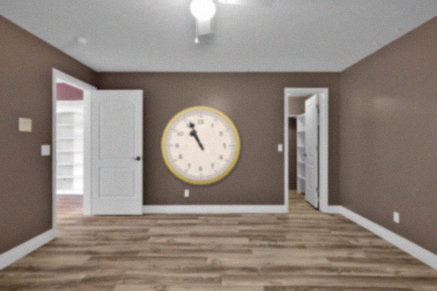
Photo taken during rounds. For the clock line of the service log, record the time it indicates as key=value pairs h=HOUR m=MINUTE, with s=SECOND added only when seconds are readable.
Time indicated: h=10 m=56
